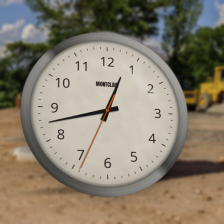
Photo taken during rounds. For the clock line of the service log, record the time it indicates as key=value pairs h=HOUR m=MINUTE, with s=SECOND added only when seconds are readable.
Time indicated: h=12 m=42 s=34
